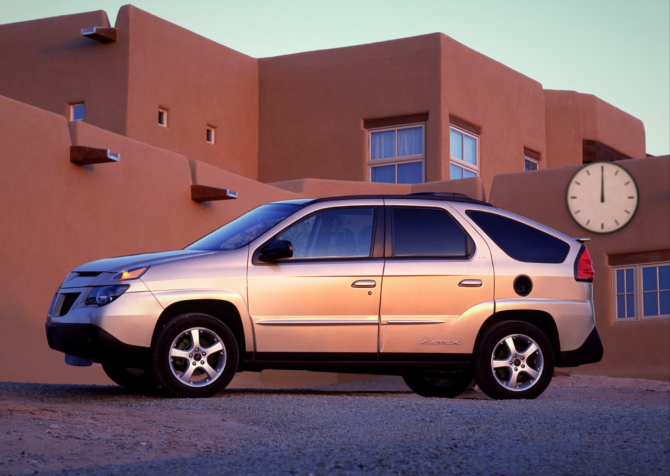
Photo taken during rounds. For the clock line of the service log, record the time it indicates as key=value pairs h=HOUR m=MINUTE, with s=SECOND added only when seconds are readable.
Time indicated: h=12 m=0
